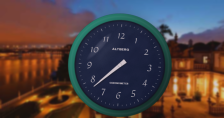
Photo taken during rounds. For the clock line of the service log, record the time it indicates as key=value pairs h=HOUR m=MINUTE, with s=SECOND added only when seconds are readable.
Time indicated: h=7 m=38
